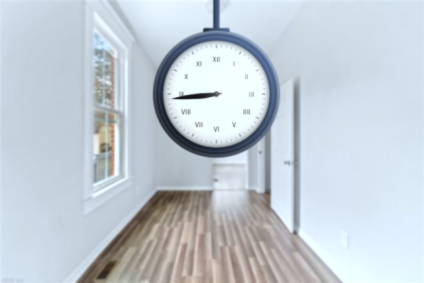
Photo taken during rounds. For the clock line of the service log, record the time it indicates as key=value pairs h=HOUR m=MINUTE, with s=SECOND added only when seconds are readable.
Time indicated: h=8 m=44
